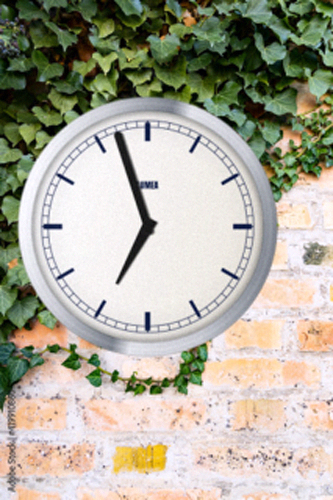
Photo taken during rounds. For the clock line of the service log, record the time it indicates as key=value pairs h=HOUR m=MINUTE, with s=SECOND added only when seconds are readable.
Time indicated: h=6 m=57
